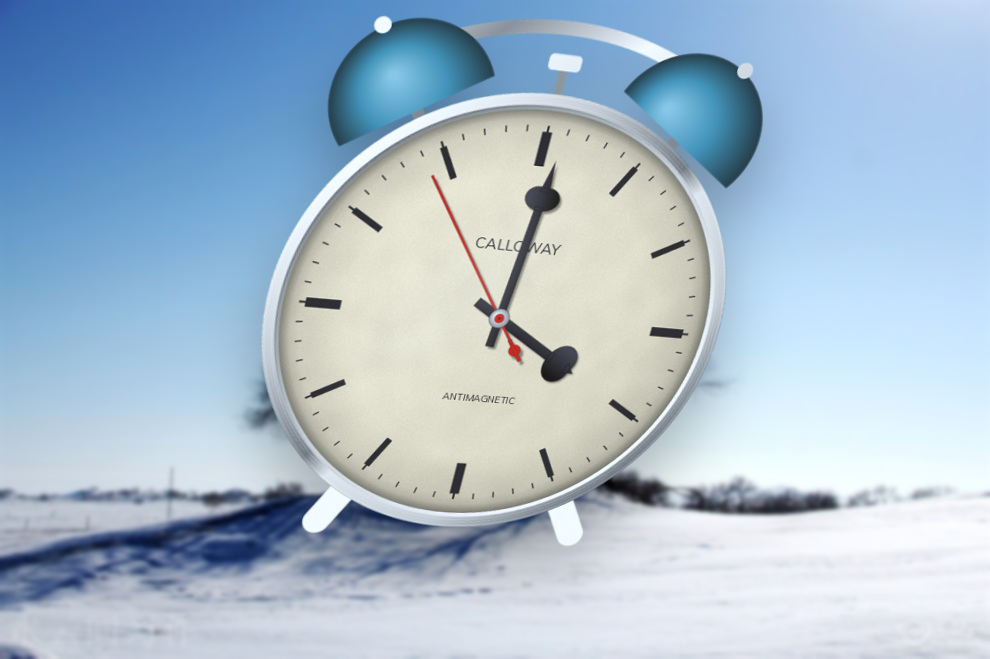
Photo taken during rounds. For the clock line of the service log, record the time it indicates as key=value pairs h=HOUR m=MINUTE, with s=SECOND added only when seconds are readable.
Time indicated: h=4 m=0 s=54
